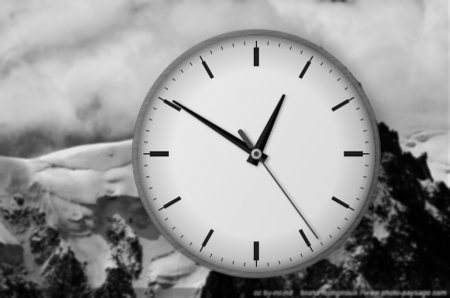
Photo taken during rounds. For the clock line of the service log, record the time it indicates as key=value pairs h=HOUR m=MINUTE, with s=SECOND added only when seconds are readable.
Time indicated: h=12 m=50 s=24
